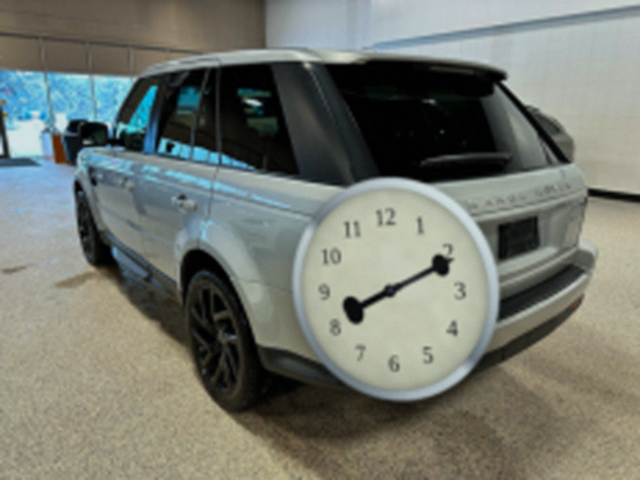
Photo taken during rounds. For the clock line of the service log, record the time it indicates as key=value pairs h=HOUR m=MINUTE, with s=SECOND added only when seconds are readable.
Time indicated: h=8 m=11
